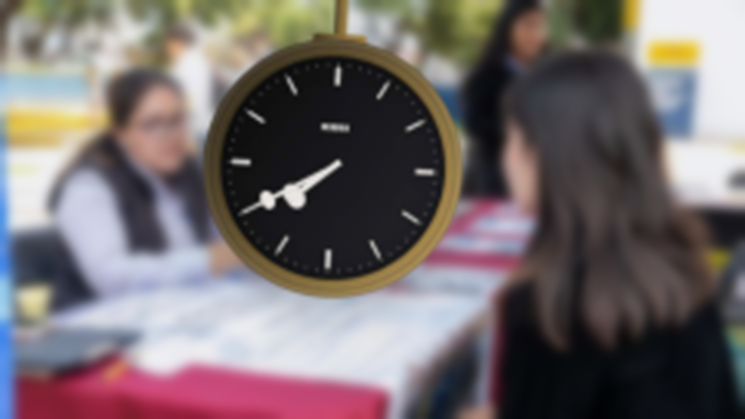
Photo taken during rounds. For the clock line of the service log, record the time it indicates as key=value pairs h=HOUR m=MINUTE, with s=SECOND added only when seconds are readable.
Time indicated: h=7 m=40
